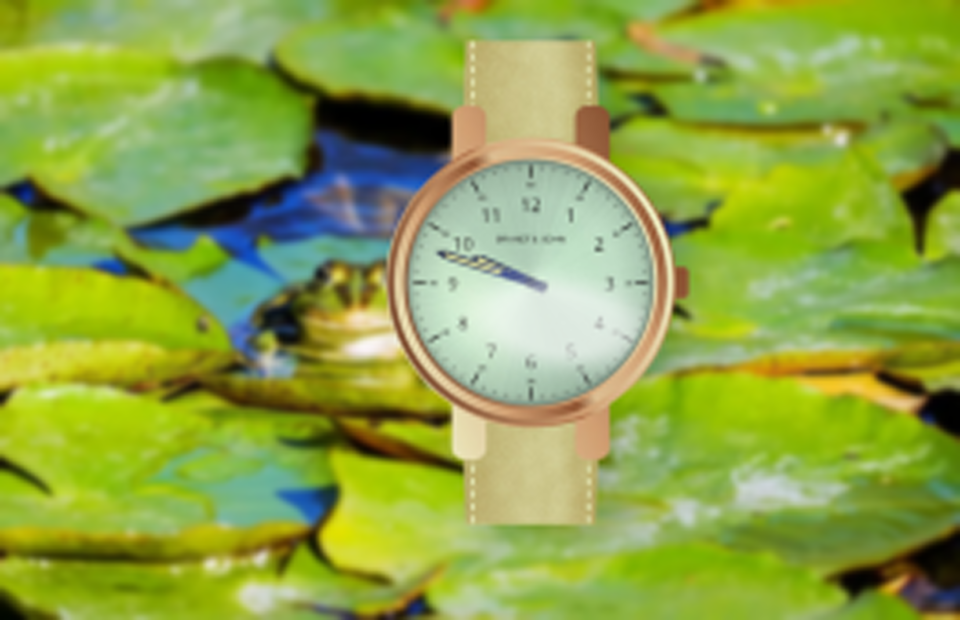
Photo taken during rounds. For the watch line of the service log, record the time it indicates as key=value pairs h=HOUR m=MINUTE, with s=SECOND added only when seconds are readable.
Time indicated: h=9 m=48
